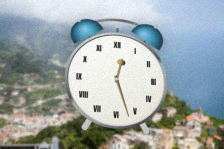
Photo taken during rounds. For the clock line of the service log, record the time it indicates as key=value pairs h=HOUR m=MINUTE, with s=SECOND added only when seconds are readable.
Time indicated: h=12 m=27
